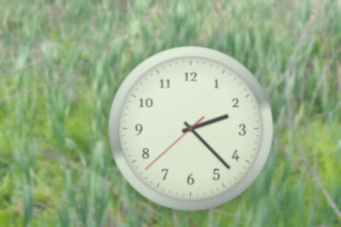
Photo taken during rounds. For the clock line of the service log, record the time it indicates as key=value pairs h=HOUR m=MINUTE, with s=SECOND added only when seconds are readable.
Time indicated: h=2 m=22 s=38
